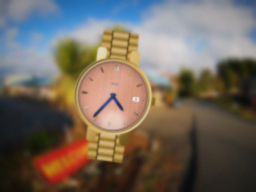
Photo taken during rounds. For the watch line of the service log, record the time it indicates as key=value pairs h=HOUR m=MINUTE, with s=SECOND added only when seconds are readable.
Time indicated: h=4 m=36
